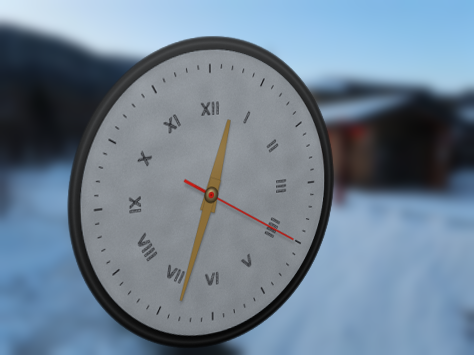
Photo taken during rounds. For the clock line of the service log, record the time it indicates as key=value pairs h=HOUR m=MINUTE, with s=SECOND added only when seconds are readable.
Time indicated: h=12 m=33 s=20
